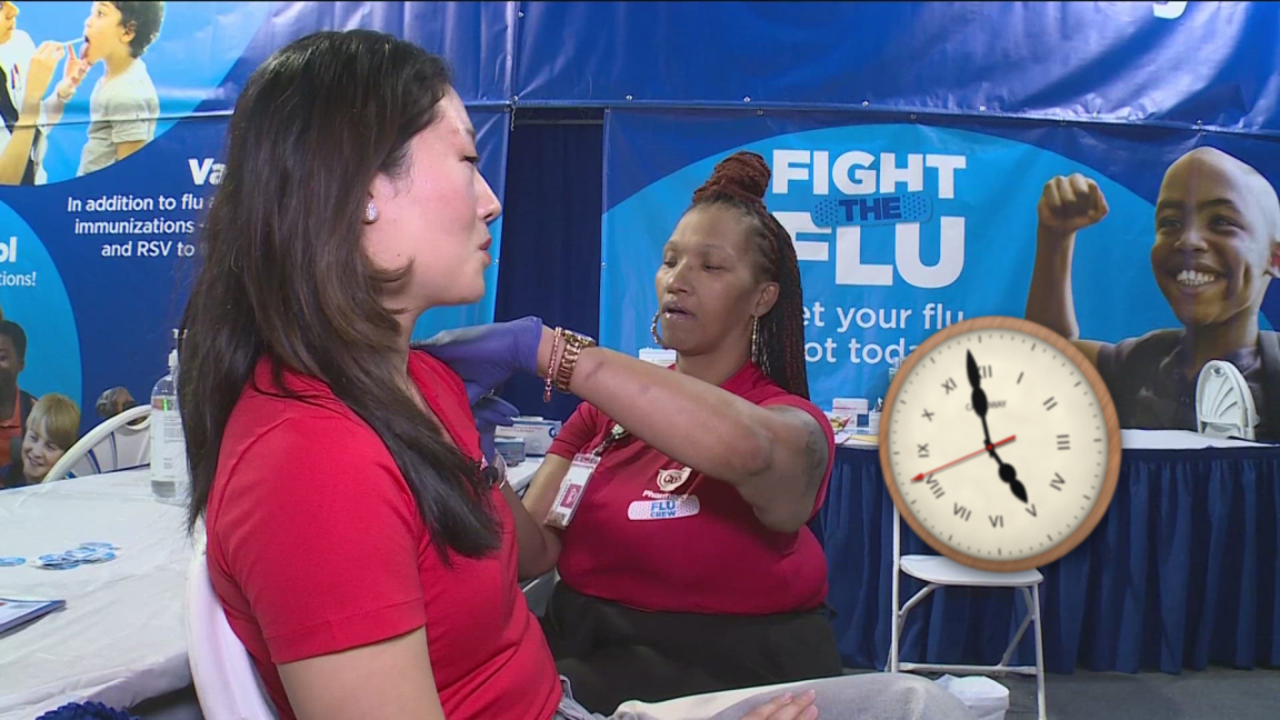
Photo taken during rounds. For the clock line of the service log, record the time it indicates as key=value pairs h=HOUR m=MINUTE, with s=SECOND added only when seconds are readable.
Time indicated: h=4 m=58 s=42
